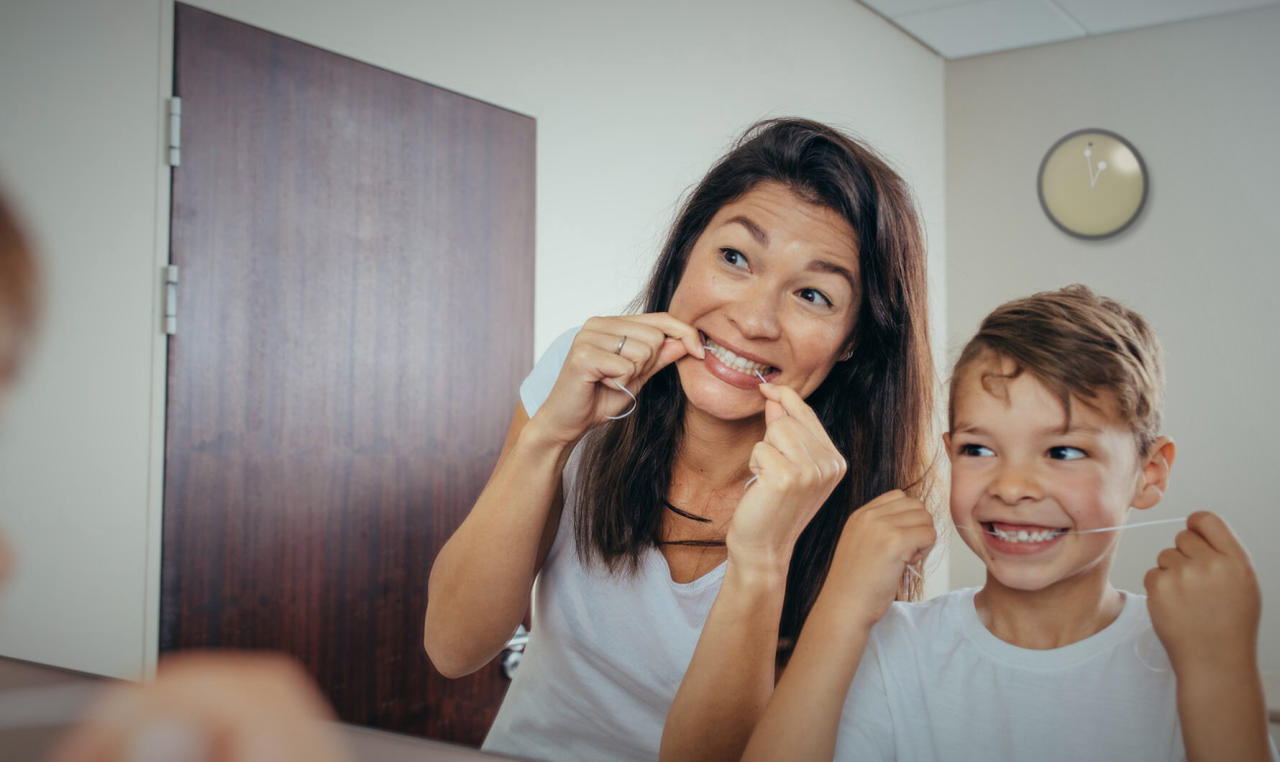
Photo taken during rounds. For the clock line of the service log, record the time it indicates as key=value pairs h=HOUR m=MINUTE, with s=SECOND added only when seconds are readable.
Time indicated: h=12 m=59
